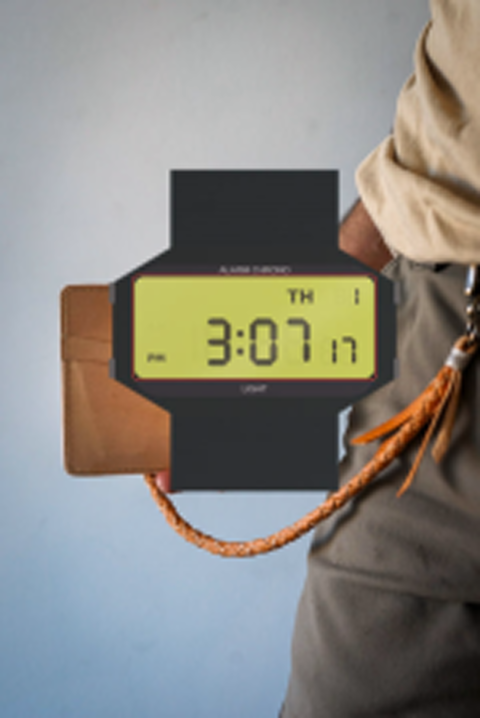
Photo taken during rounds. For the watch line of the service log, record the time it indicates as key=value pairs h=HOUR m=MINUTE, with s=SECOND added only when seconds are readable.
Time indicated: h=3 m=7 s=17
